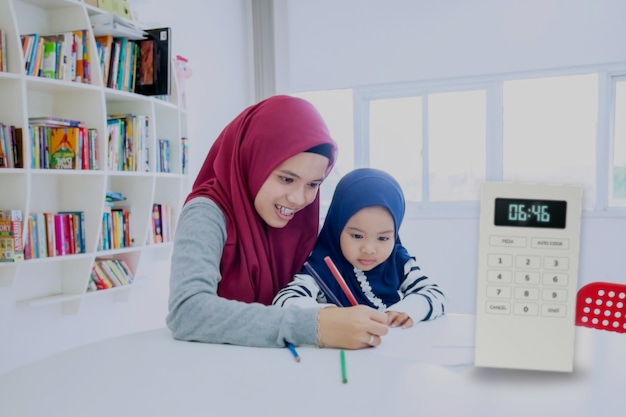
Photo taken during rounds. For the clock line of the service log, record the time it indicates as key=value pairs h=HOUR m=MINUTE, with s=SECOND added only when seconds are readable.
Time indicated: h=6 m=46
